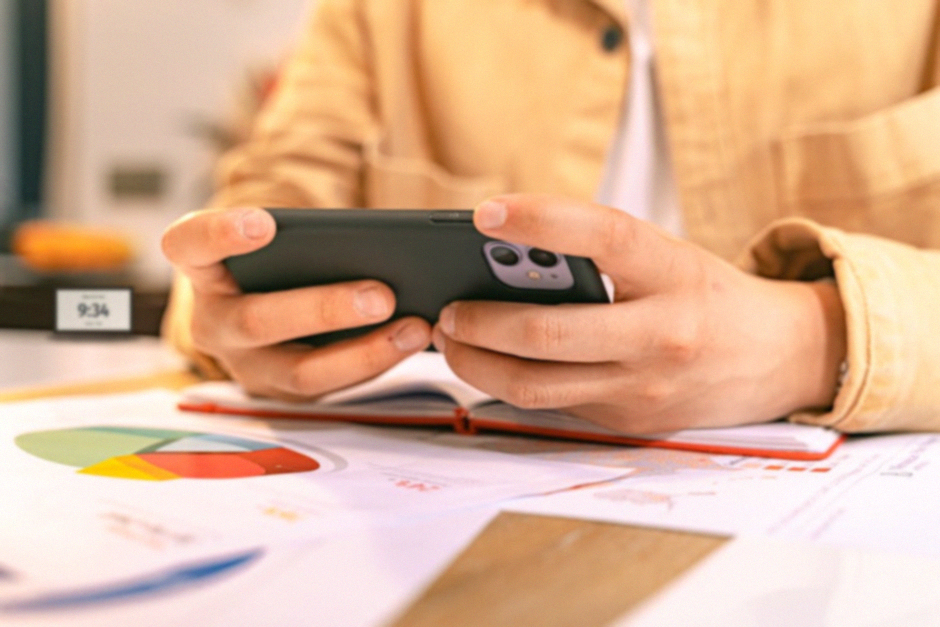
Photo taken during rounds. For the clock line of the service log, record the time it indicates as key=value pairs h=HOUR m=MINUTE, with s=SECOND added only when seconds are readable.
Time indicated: h=9 m=34
